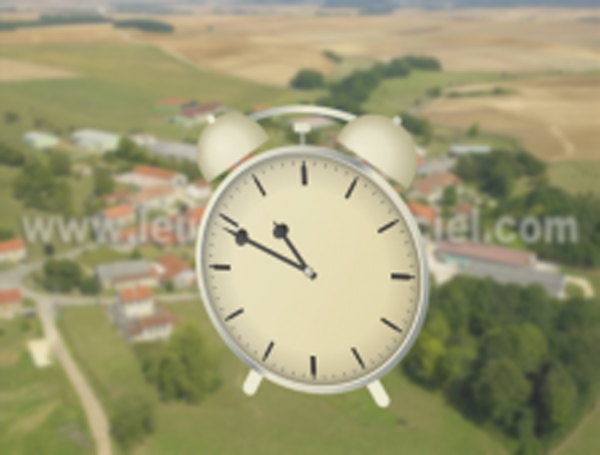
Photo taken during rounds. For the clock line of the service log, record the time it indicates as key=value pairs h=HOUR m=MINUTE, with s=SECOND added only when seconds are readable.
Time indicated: h=10 m=49
